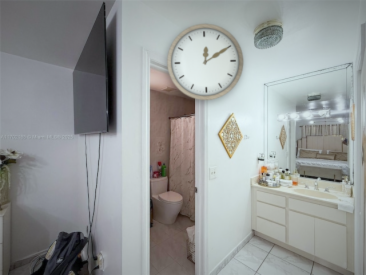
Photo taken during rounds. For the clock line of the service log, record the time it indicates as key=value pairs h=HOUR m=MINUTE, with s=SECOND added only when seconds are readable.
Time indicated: h=12 m=10
